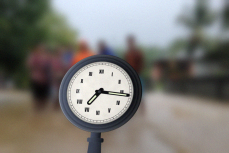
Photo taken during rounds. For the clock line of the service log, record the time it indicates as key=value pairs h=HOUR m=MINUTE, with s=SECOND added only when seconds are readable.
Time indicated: h=7 m=16
